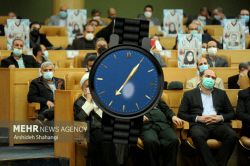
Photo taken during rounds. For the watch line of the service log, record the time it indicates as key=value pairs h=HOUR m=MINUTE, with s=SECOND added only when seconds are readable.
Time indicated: h=7 m=5
